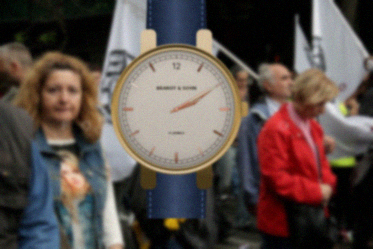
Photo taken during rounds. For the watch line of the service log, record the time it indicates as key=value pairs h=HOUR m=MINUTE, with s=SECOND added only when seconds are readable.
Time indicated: h=2 m=10
